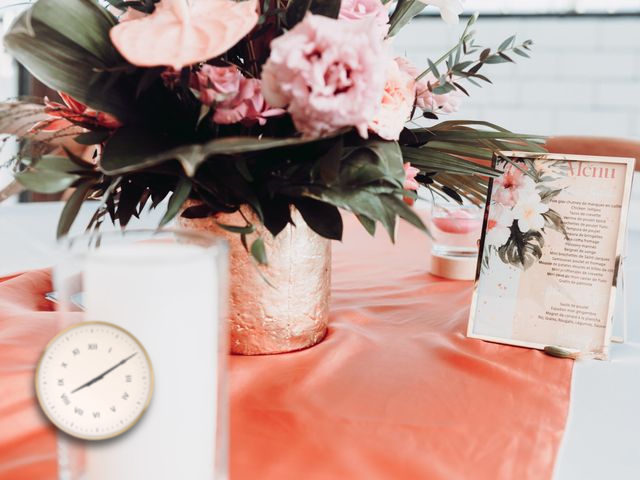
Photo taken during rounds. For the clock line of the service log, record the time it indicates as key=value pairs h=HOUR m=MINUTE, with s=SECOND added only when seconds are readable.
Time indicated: h=8 m=10
